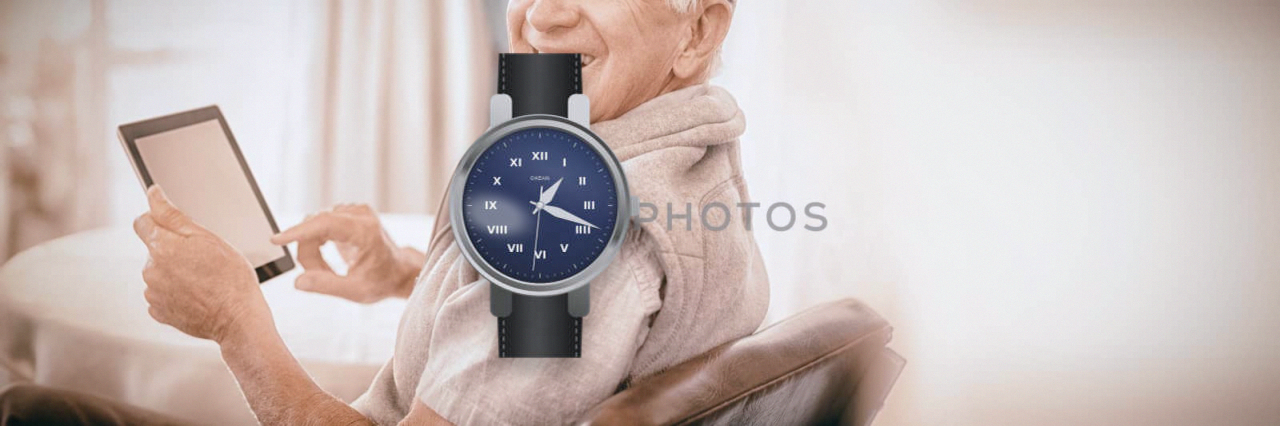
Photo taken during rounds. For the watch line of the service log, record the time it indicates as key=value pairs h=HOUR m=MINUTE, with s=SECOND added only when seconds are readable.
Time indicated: h=1 m=18 s=31
